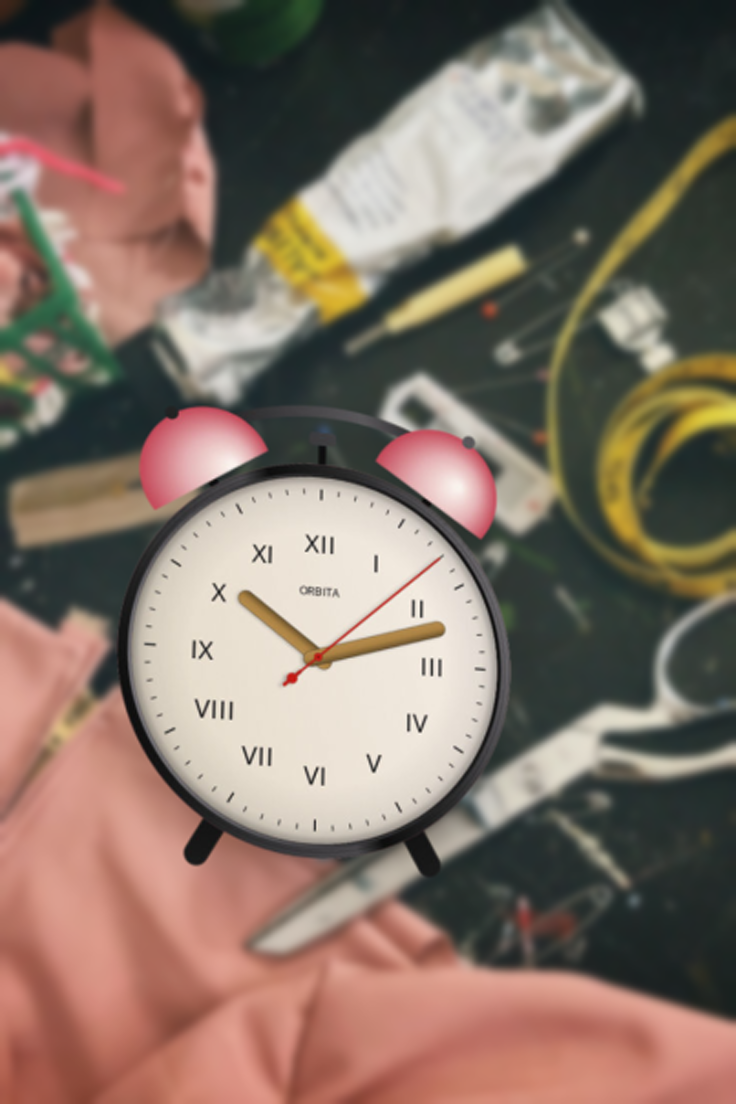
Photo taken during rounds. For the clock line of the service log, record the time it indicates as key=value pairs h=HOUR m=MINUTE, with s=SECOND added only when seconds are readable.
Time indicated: h=10 m=12 s=8
